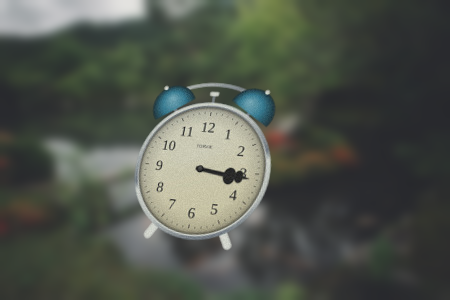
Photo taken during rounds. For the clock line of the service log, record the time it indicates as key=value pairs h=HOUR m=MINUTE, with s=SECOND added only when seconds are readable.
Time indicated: h=3 m=16
